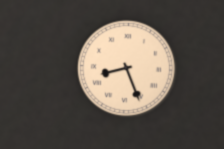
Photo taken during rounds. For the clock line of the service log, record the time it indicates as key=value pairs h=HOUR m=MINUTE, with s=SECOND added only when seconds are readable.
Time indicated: h=8 m=26
